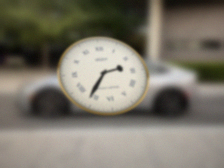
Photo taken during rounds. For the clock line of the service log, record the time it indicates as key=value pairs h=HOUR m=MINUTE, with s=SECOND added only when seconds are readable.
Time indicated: h=2 m=36
